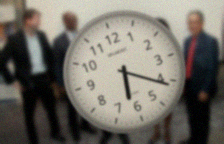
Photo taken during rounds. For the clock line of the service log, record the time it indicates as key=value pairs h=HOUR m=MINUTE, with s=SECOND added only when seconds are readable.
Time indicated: h=6 m=21
